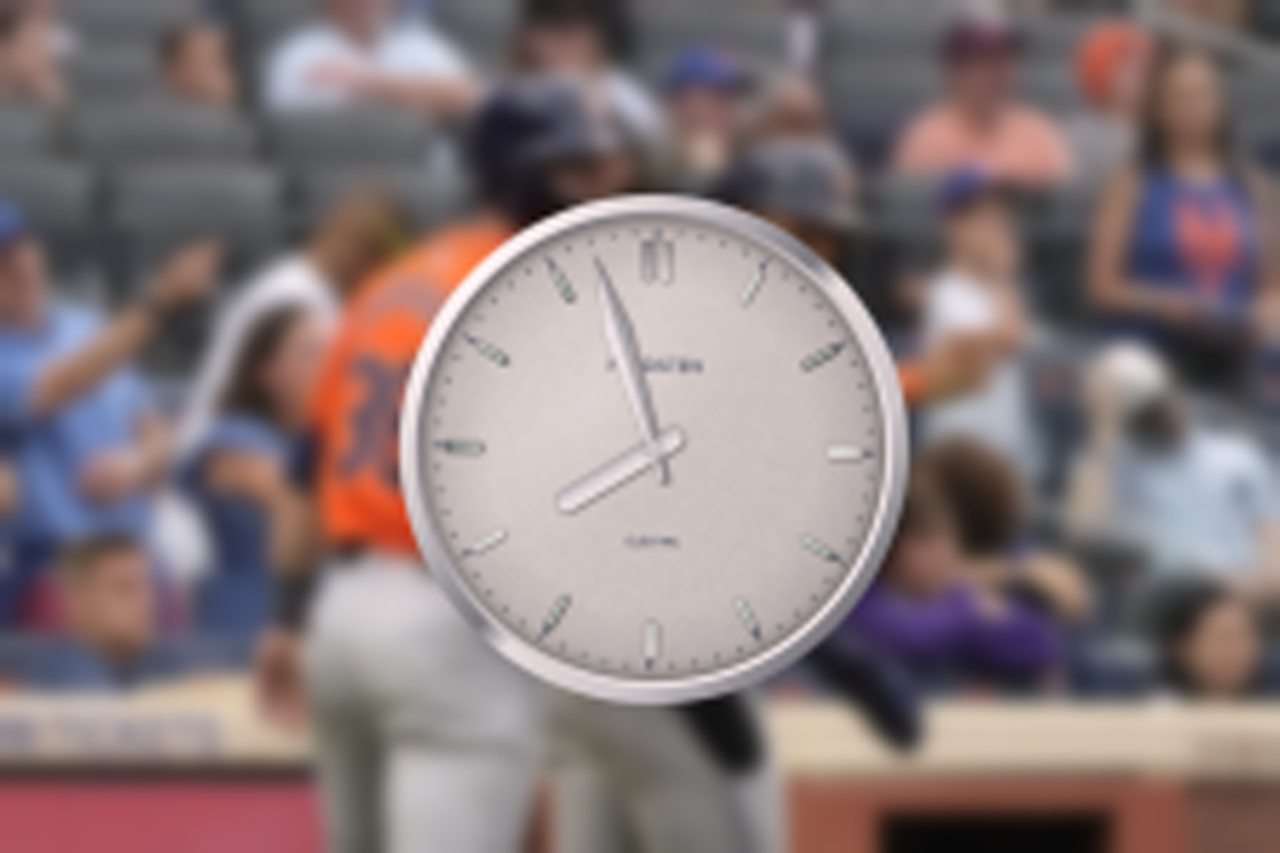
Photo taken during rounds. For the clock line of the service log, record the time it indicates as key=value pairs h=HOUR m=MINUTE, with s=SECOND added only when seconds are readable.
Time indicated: h=7 m=57
